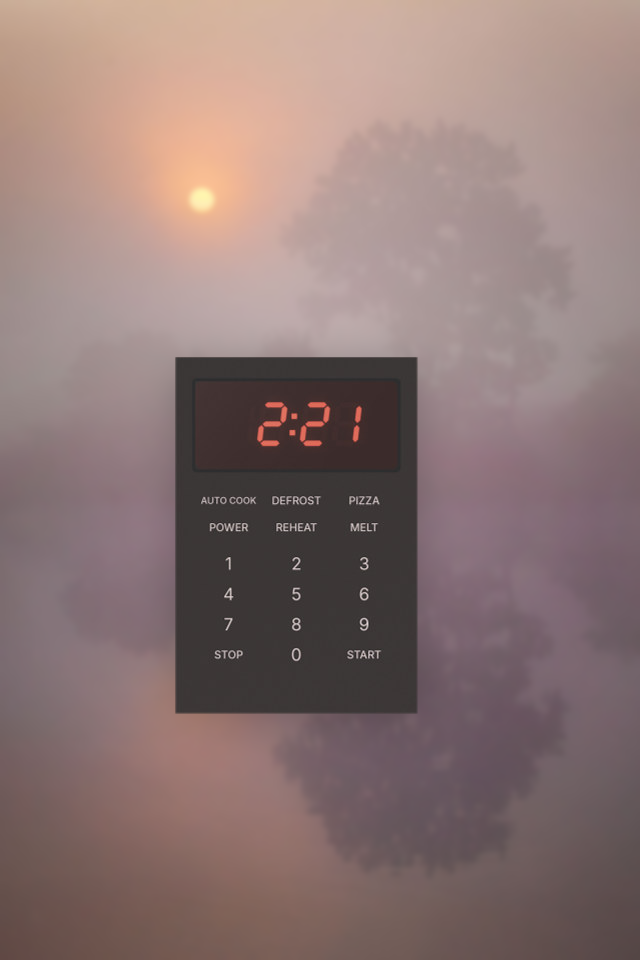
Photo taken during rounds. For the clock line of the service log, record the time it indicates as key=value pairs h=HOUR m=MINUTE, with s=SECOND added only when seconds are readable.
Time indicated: h=2 m=21
